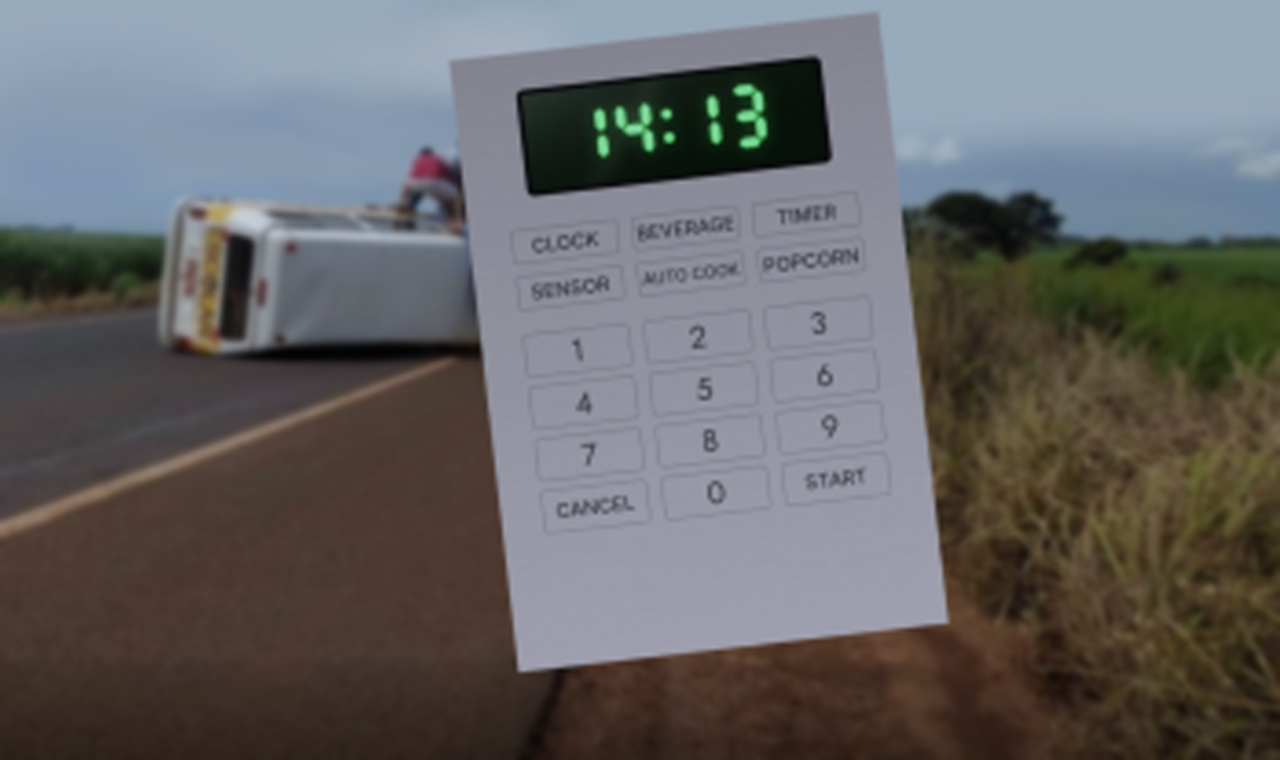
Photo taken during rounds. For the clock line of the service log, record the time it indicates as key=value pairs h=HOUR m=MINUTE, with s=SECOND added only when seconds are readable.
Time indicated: h=14 m=13
